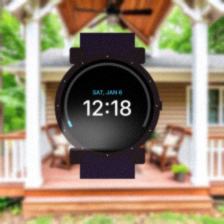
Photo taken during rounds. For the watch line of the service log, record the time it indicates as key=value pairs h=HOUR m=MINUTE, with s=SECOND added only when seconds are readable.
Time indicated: h=12 m=18
